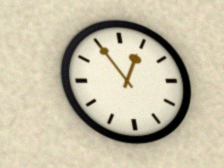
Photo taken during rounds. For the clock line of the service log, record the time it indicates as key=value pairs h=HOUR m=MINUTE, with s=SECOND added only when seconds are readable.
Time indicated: h=12 m=55
